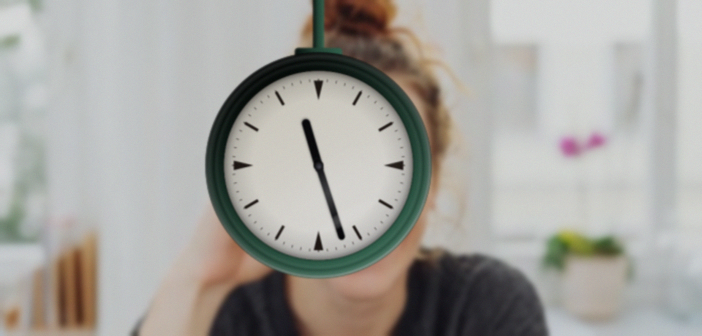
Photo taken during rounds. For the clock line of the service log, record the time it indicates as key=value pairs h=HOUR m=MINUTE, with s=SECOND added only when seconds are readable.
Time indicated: h=11 m=27
